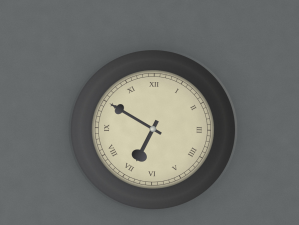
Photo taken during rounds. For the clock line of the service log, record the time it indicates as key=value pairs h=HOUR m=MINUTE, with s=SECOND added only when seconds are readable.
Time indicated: h=6 m=50
